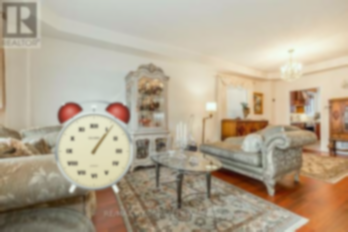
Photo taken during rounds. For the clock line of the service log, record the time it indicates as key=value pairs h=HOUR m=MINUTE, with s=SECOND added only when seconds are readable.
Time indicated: h=1 m=6
